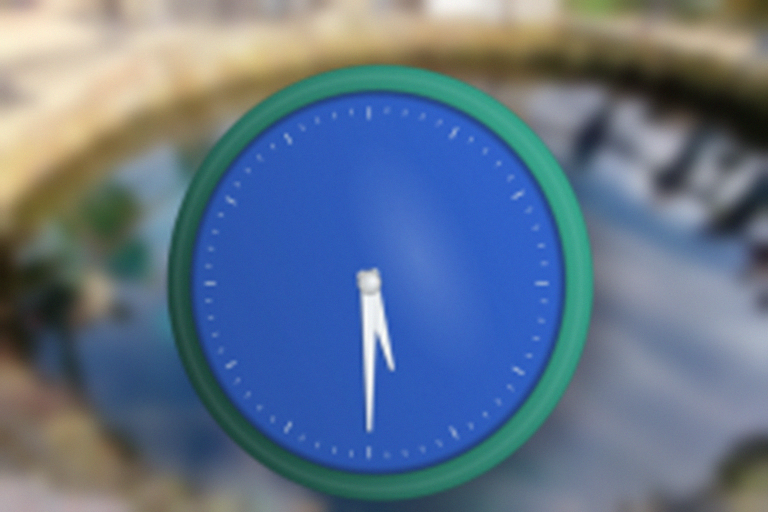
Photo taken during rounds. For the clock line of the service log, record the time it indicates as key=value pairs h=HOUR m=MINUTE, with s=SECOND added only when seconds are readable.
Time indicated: h=5 m=30
